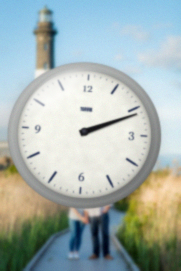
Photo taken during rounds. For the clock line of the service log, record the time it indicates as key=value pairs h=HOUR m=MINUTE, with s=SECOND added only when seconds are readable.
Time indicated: h=2 m=11
